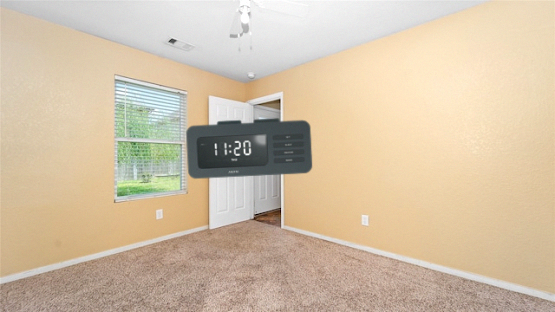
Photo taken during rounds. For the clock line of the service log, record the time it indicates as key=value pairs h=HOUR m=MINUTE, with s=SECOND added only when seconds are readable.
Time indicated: h=11 m=20
